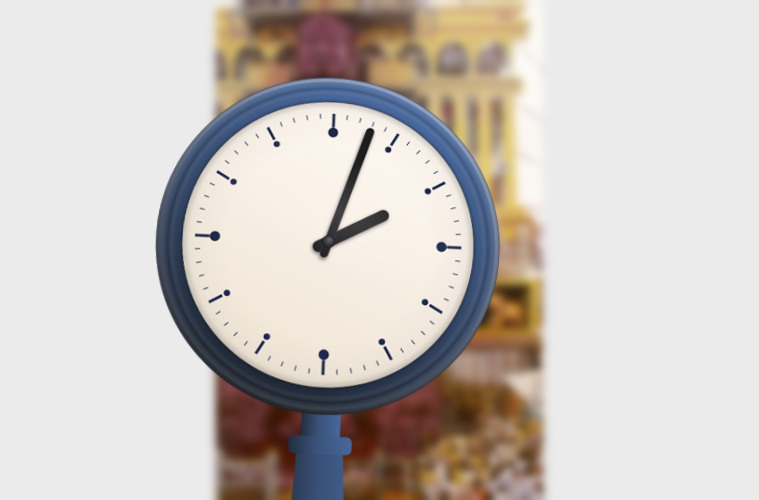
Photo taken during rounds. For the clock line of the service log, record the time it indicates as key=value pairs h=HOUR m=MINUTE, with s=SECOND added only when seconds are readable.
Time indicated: h=2 m=3
